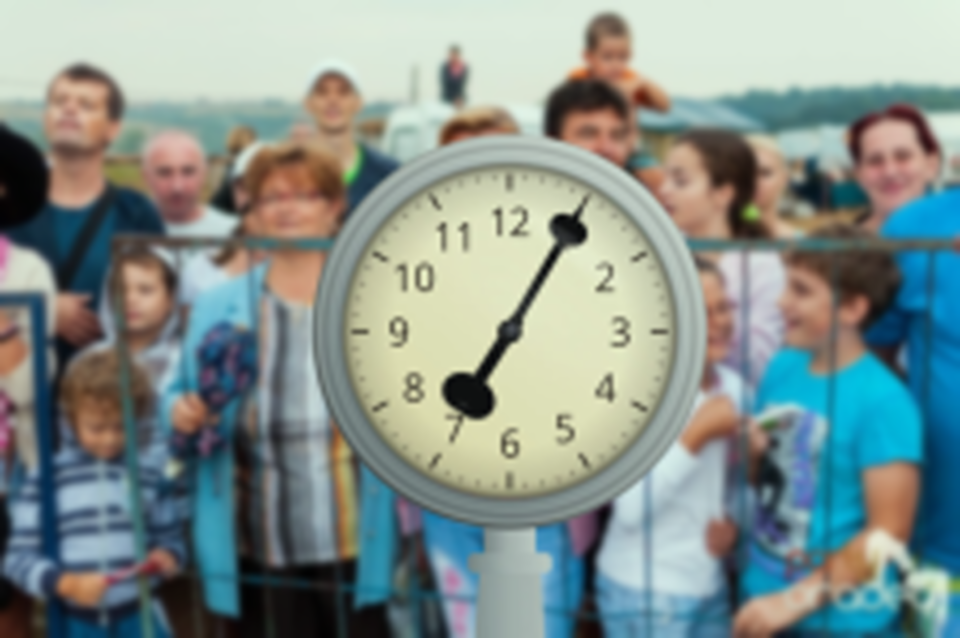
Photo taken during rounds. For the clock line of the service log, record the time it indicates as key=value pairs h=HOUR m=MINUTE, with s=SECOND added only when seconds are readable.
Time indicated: h=7 m=5
